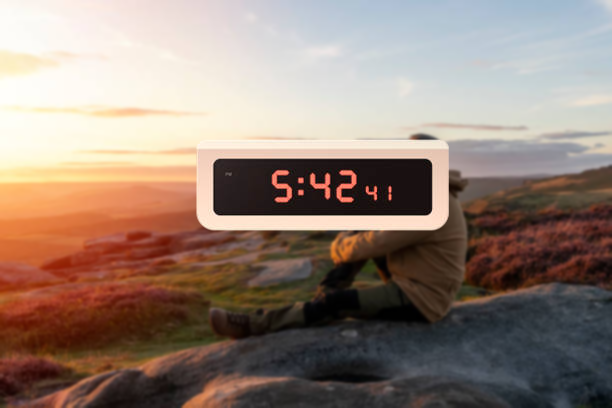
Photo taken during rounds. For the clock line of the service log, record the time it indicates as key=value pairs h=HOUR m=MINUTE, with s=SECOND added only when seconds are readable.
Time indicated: h=5 m=42 s=41
